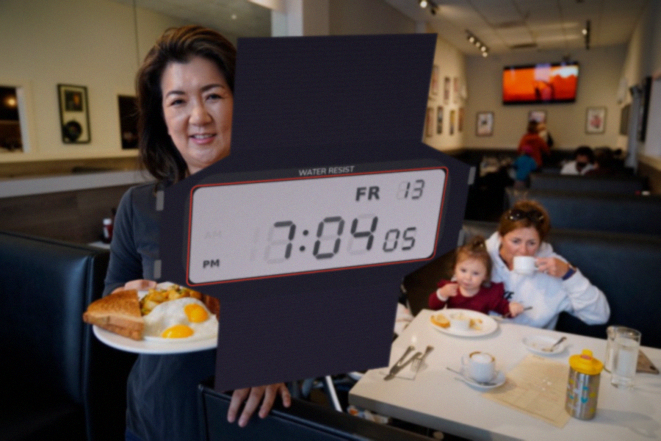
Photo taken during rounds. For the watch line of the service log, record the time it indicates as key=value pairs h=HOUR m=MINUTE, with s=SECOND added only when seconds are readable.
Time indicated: h=7 m=4 s=5
